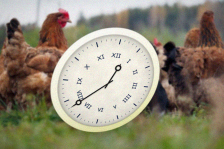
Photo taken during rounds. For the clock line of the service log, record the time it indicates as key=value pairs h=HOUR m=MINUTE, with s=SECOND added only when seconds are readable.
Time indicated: h=12 m=38
